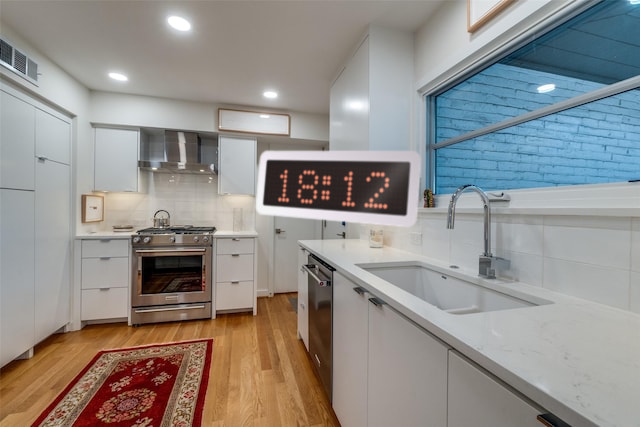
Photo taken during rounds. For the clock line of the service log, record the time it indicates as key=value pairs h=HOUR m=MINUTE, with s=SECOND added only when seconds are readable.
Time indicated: h=18 m=12
